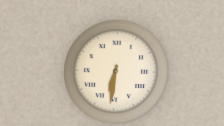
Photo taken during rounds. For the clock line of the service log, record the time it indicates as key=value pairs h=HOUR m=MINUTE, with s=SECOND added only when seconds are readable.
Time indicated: h=6 m=31
